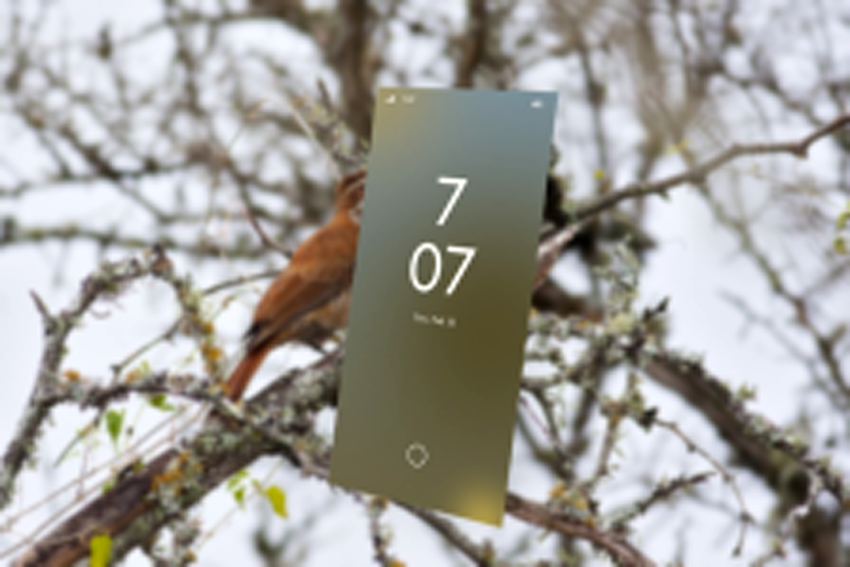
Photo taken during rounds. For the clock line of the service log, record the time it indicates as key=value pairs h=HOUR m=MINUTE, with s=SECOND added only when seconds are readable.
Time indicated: h=7 m=7
